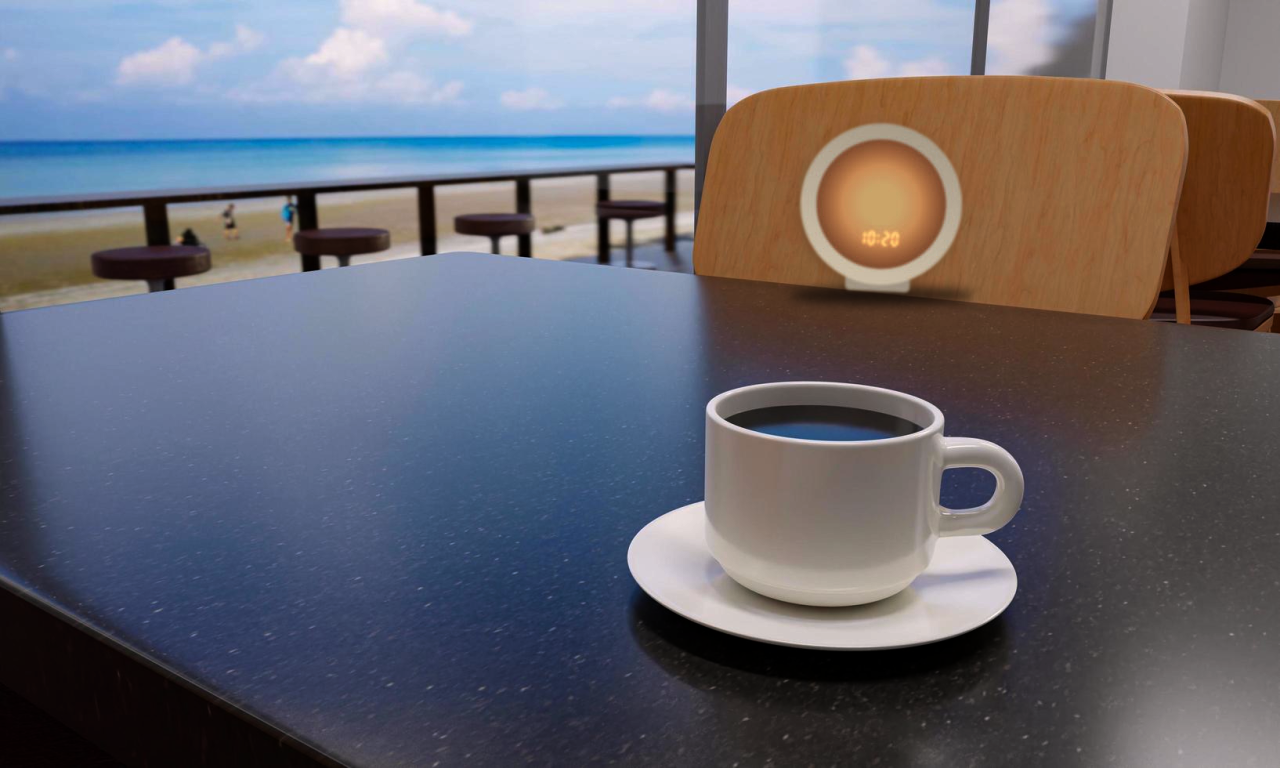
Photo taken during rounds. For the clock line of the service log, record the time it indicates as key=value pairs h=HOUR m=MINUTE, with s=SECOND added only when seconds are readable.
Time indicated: h=10 m=20
